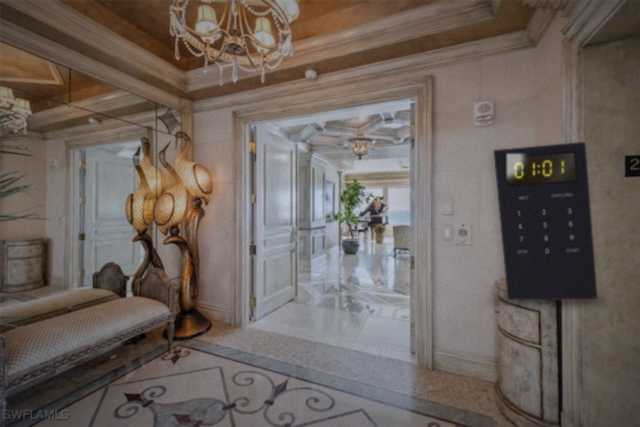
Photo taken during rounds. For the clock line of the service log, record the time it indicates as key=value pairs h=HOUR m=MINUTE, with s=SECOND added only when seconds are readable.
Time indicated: h=1 m=1
